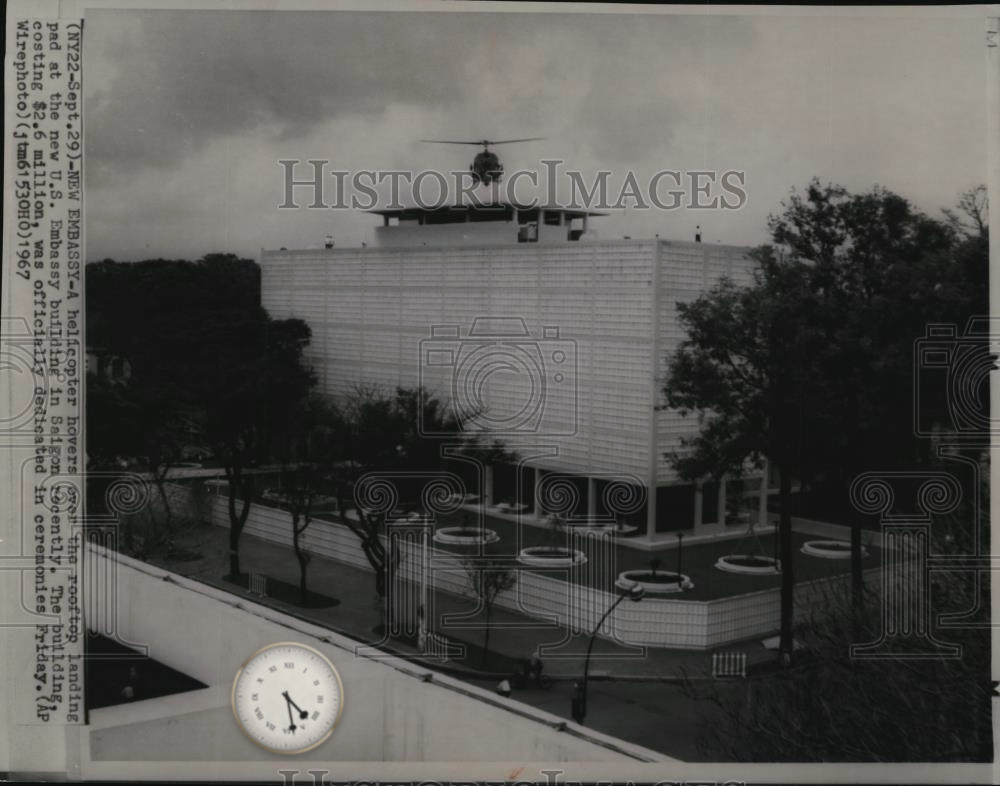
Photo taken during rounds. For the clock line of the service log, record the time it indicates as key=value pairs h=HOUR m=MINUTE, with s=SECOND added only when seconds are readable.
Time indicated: h=4 m=28
